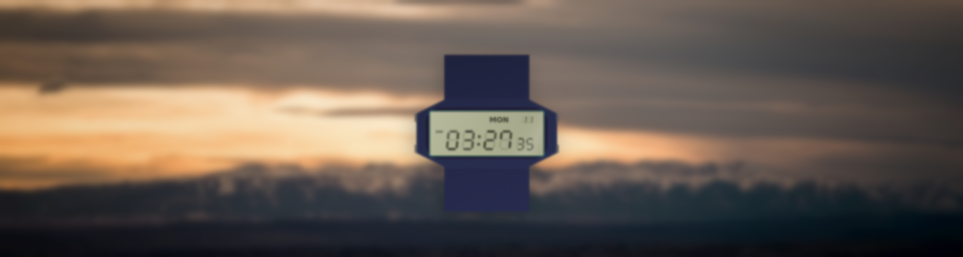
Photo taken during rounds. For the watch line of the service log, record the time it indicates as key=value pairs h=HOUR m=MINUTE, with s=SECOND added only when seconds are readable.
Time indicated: h=3 m=27 s=35
